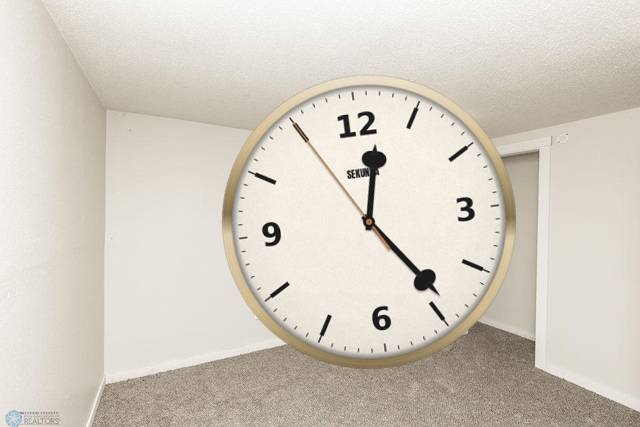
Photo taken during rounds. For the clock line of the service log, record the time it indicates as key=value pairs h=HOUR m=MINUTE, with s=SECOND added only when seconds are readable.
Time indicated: h=12 m=23 s=55
